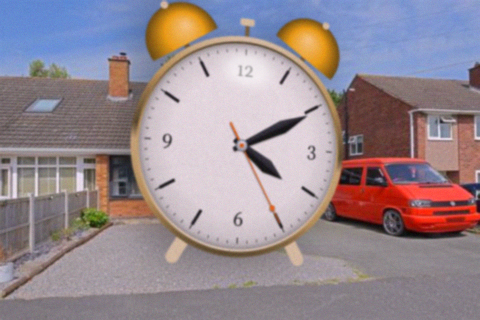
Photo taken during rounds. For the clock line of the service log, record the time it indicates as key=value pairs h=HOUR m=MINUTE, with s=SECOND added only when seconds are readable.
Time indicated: h=4 m=10 s=25
